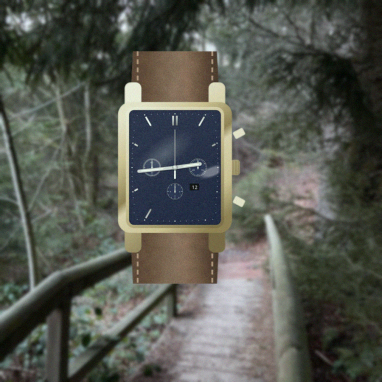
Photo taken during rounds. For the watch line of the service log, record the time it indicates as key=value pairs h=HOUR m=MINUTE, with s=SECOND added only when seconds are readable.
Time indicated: h=2 m=44
